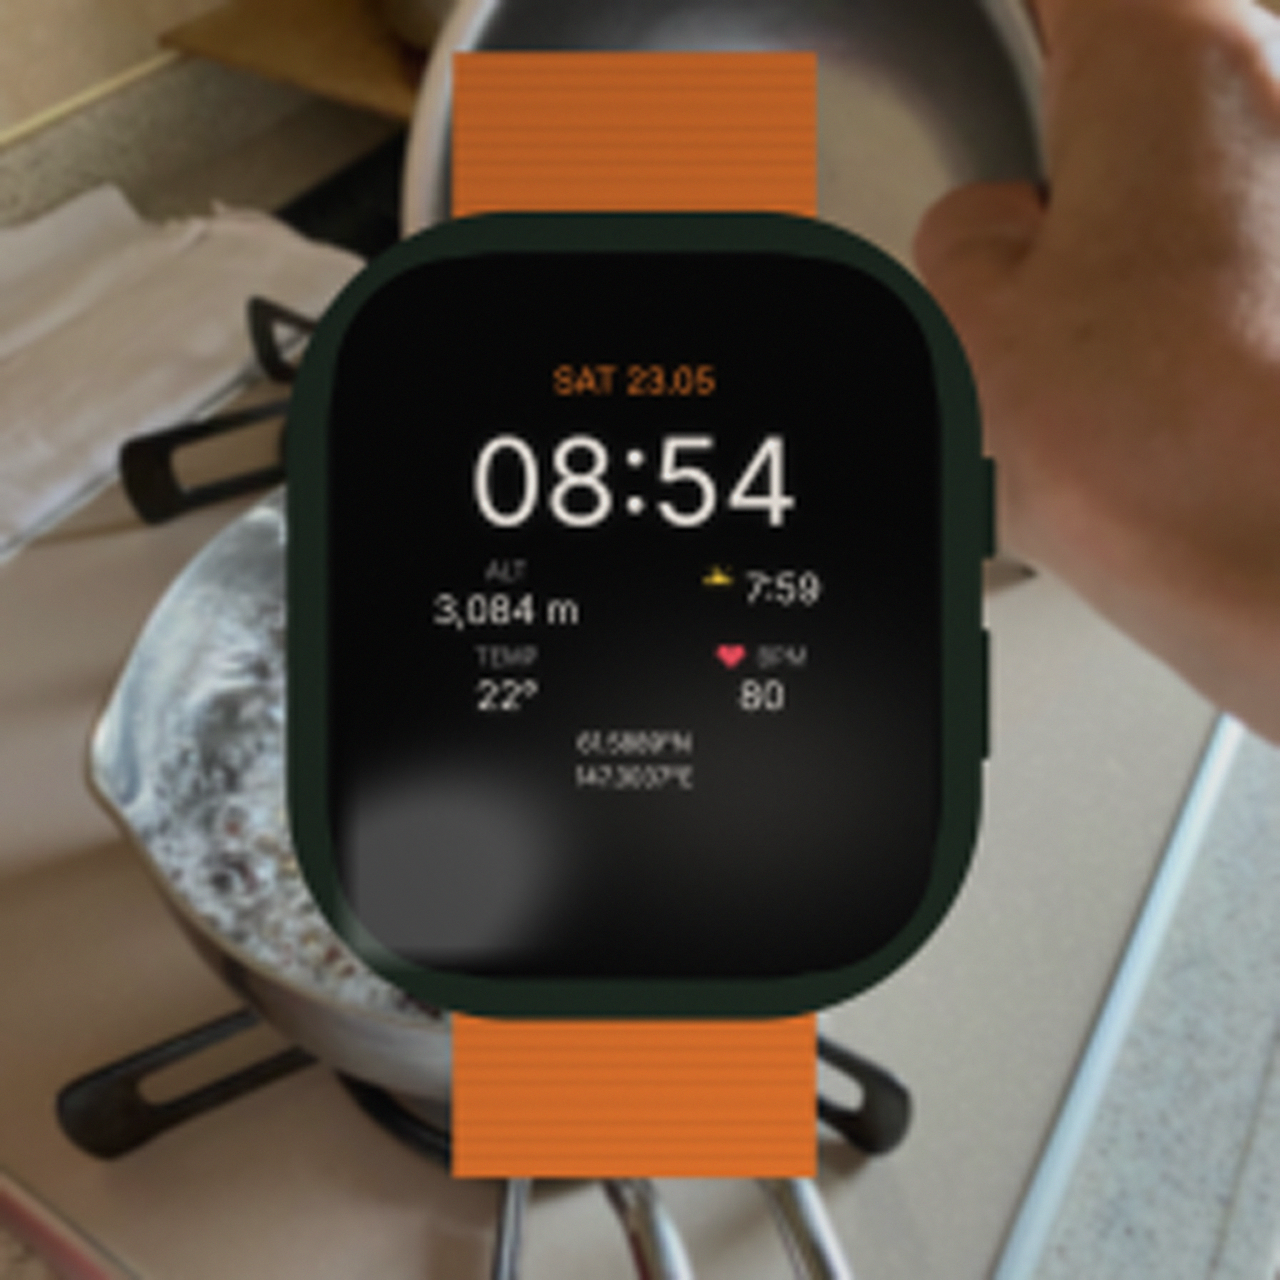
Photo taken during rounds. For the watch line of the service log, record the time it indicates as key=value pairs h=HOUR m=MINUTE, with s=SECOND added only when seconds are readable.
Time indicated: h=8 m=54
